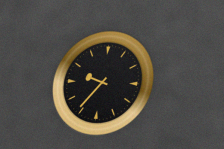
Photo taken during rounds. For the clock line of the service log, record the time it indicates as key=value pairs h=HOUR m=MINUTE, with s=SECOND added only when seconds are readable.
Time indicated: h=9 m=36
